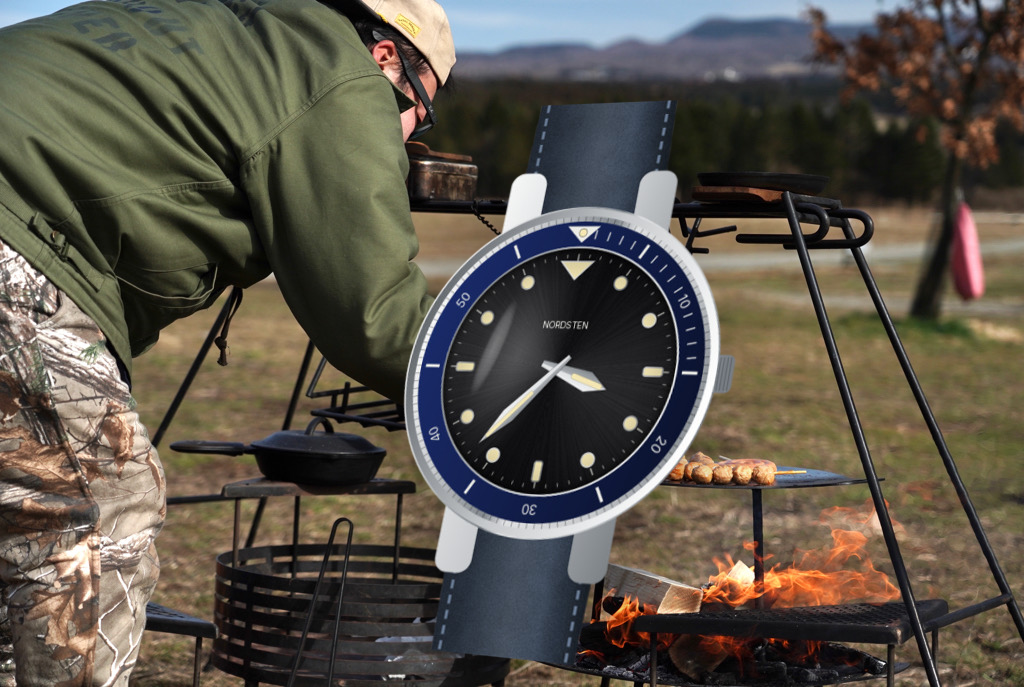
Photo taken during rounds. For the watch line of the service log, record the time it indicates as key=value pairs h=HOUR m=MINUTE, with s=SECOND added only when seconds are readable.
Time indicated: h=3 m=37
